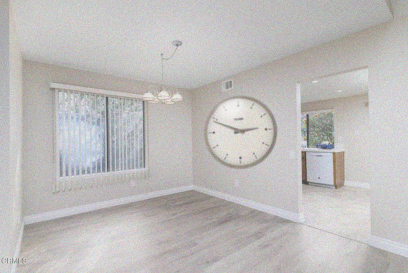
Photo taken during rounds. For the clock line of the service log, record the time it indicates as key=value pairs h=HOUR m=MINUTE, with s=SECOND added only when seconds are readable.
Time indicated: h=2 m=49
